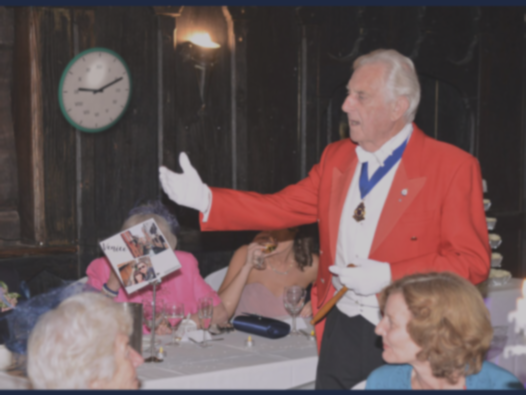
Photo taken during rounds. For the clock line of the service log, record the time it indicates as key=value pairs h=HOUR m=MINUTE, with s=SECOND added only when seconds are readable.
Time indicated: h=9 m=11
